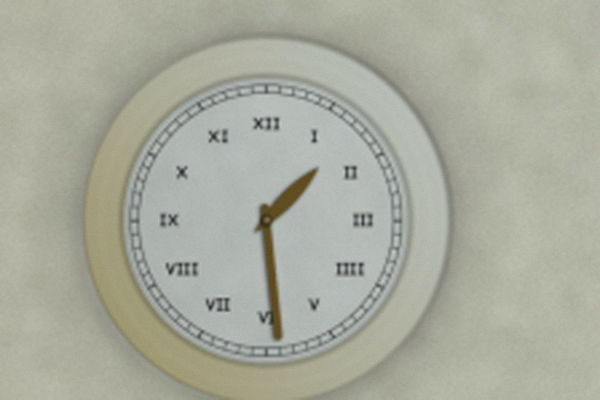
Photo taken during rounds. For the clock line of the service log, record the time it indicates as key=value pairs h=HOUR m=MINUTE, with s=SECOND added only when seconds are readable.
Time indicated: h=1 m=29
